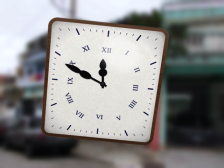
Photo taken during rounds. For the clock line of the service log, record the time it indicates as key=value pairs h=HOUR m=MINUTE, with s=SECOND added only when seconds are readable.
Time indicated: h=11 m=49
